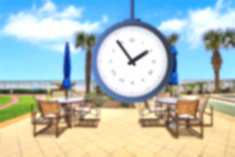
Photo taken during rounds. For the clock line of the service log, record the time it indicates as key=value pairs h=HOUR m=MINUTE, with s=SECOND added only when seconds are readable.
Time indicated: h=1 m=54
